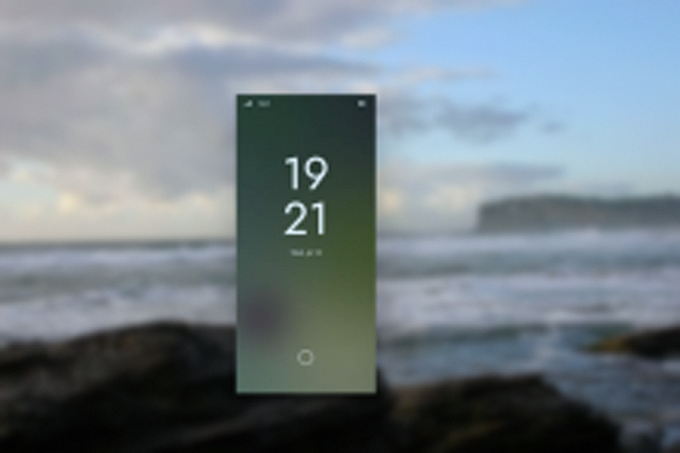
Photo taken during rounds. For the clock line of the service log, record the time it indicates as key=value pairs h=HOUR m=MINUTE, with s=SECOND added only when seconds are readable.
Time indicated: h=19 m=21
